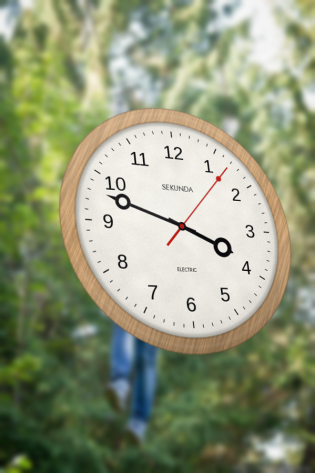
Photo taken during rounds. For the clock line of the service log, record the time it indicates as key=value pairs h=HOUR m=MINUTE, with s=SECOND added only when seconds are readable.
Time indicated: h=3 m=48 s=7
